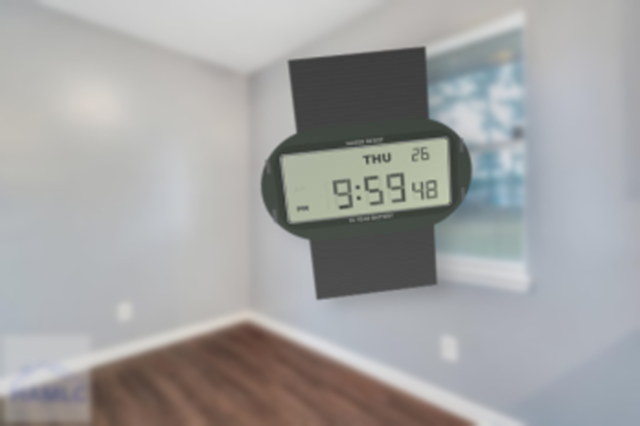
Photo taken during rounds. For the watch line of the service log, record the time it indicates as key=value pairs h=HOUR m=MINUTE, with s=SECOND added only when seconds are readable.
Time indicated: h=9 m=59 s=48
